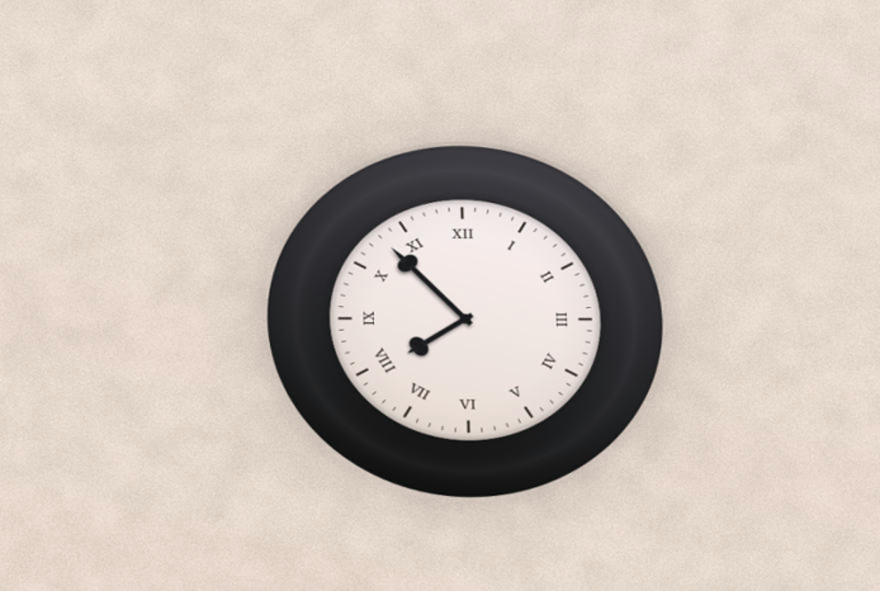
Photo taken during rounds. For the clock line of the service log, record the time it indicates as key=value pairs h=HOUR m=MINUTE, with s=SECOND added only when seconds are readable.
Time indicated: h=7 m=53
